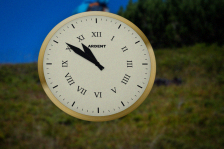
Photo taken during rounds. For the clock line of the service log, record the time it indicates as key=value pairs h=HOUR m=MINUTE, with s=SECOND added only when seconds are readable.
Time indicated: h=10 m=51
